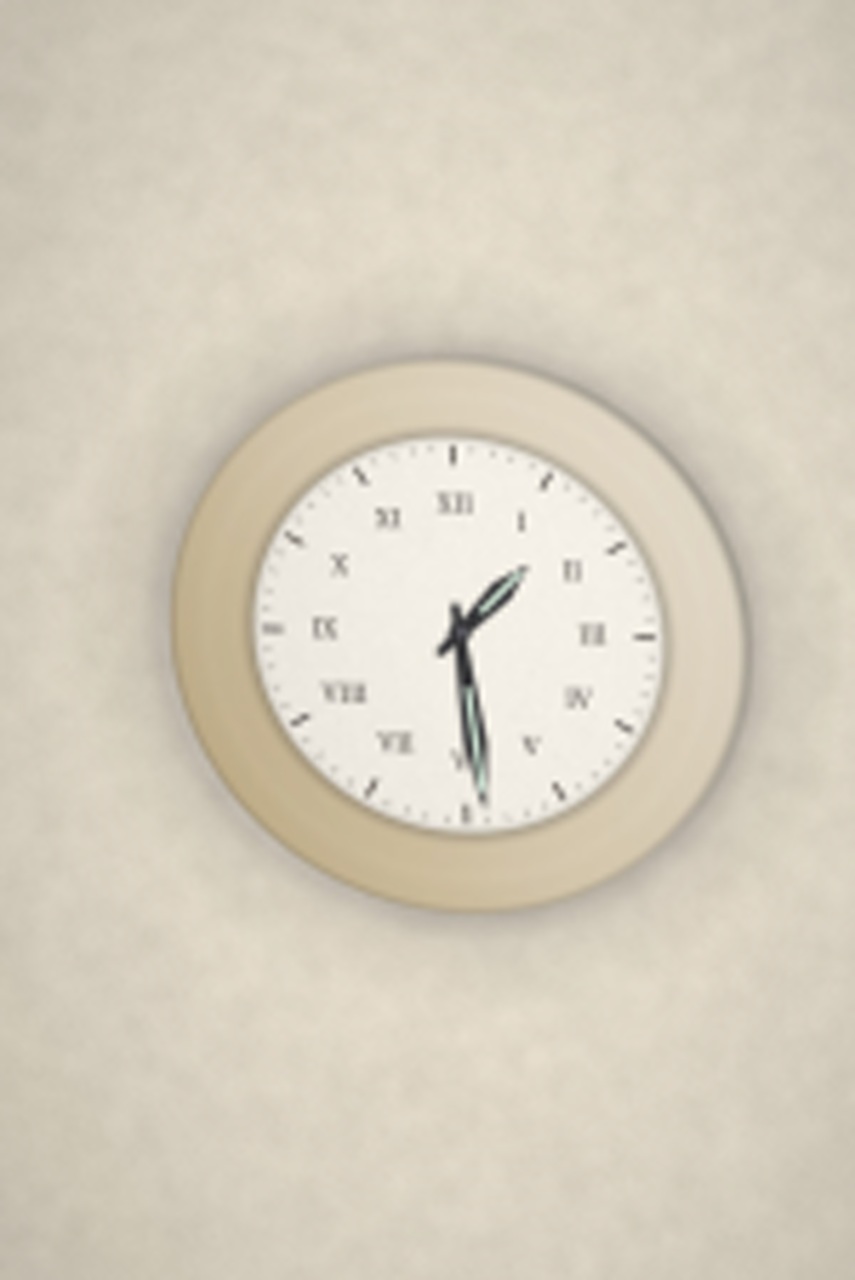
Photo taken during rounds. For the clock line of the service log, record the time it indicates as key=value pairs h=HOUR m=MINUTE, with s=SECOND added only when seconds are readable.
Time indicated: h=1 m=29
